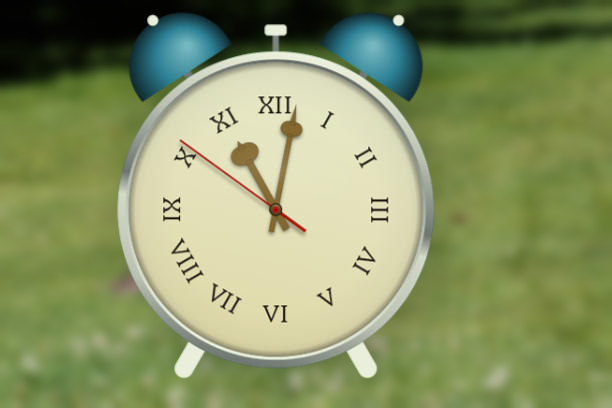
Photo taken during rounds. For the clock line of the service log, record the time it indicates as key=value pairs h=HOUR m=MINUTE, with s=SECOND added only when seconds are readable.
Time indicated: h=11 m=1 s=51
